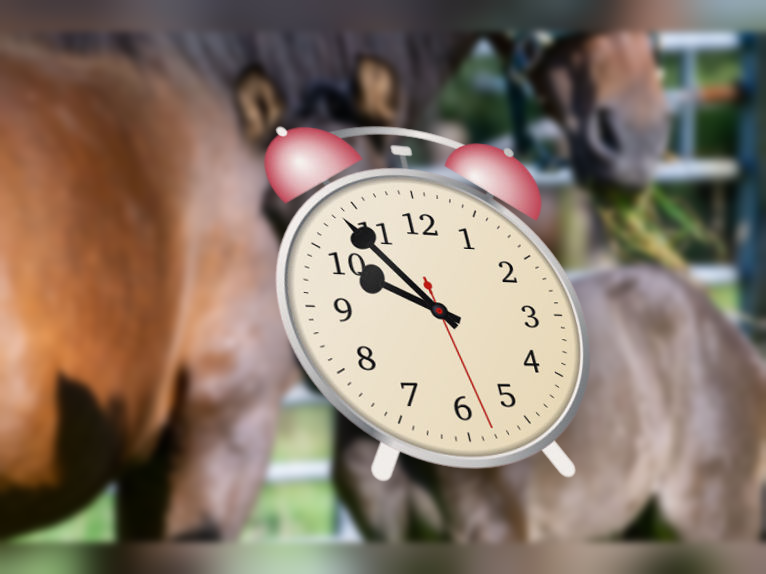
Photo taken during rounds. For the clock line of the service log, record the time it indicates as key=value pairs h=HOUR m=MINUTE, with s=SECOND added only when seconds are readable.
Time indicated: h=9 m=53 s=28
